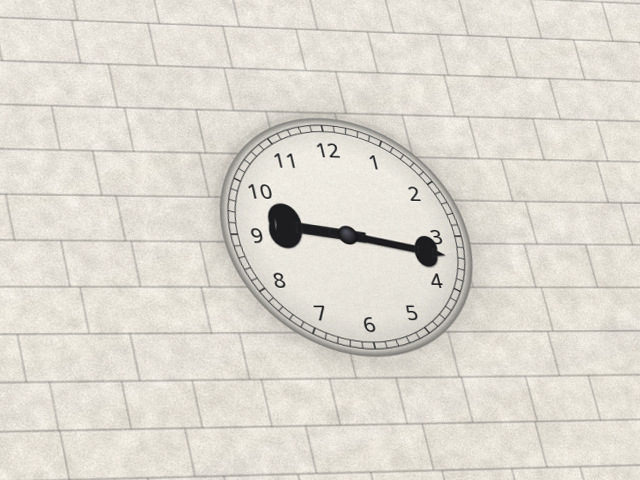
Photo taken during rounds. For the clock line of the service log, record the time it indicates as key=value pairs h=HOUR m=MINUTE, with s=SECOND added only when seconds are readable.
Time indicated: h=9 m=17
